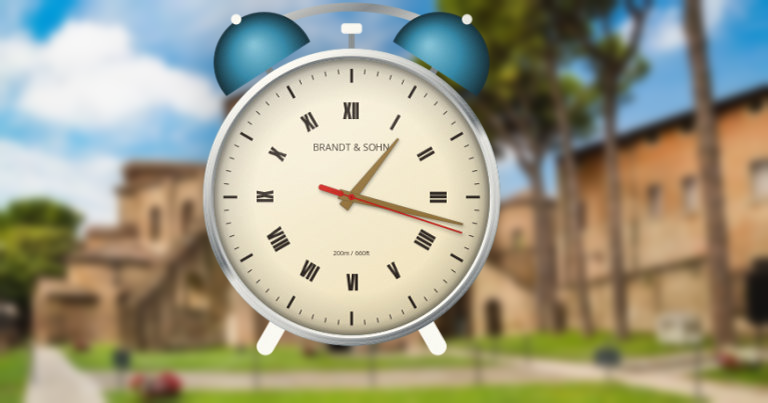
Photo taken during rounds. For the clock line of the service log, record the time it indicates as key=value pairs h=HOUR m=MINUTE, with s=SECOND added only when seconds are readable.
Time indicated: h=1 m=17 s=18
